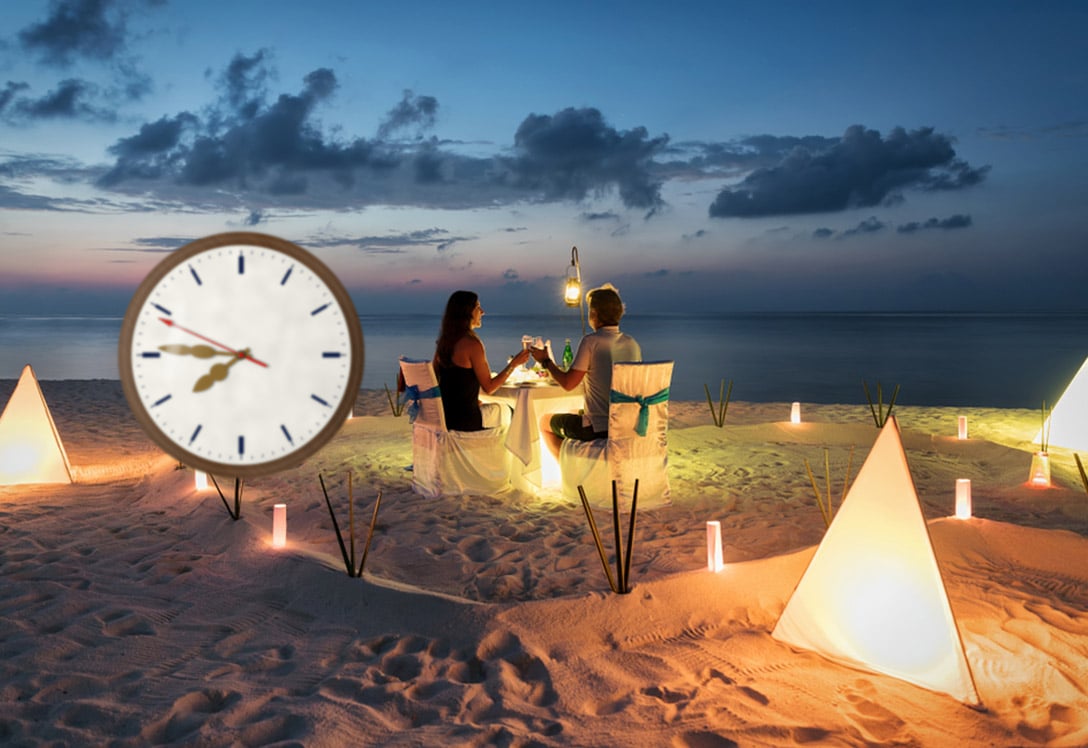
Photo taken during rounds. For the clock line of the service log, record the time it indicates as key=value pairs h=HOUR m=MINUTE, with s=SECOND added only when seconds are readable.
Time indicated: h=7 m=45 s=49
